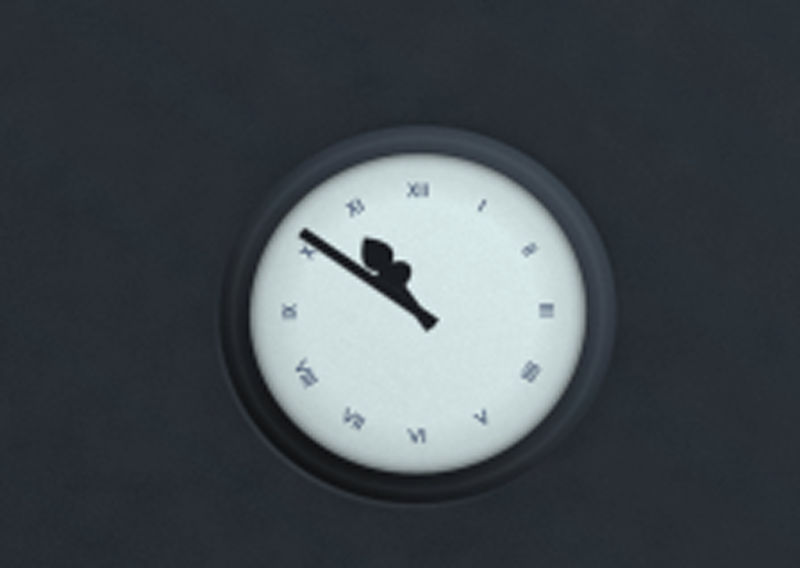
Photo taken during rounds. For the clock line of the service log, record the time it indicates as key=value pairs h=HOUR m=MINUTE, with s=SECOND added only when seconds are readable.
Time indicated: h=10 m=51
